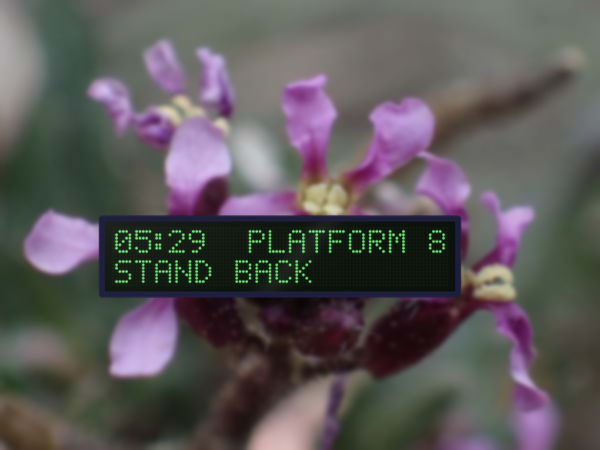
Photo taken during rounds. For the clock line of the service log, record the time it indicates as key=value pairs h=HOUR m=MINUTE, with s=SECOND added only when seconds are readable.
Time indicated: h=5 m=29
